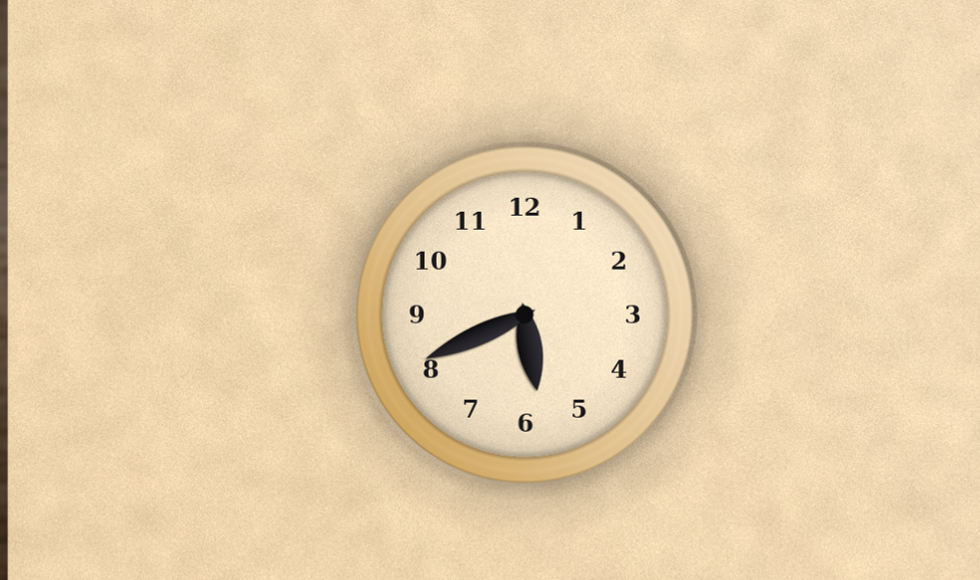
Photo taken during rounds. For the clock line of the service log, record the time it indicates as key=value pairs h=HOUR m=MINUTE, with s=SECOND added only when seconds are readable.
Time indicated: h=5 m=41
